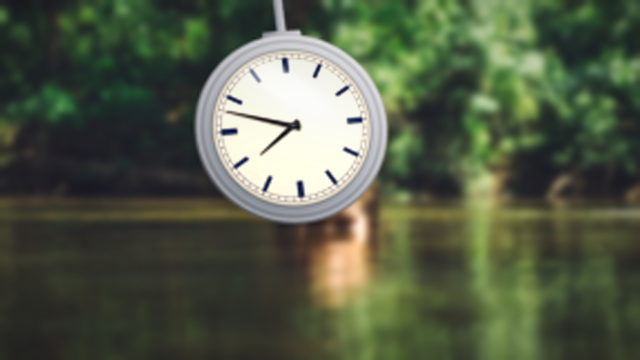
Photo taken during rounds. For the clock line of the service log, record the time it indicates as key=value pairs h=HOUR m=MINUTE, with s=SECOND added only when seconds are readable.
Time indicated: h=7 m=48
